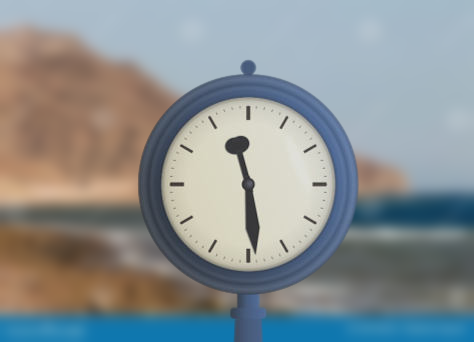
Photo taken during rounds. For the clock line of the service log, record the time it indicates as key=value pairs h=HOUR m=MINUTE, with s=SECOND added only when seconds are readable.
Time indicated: h=11 m=29
